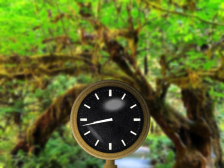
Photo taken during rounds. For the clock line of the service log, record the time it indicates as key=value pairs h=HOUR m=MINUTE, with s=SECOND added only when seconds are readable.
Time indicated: h=8 m=43
